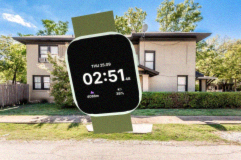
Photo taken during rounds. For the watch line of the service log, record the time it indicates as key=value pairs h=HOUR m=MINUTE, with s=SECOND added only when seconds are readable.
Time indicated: h=2 m=51
